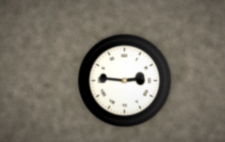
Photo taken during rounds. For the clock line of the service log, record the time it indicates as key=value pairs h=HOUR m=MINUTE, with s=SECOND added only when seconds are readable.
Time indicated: h=2 m=46
